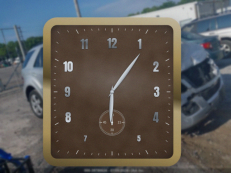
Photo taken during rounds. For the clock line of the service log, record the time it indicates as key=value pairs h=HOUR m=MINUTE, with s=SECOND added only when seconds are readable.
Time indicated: h=6 m=6
